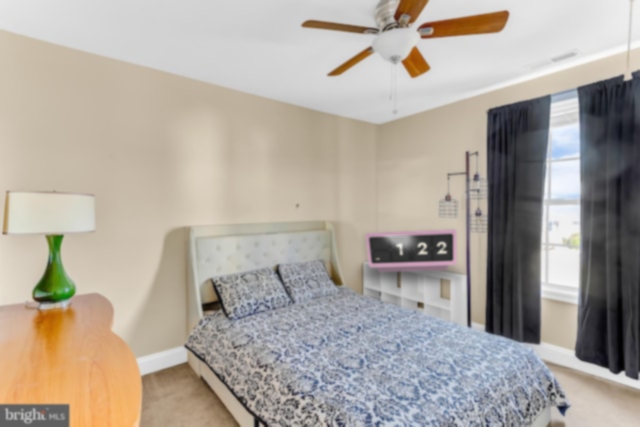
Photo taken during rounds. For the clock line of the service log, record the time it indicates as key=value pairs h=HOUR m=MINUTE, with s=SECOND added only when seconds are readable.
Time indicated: h=1 m=22
